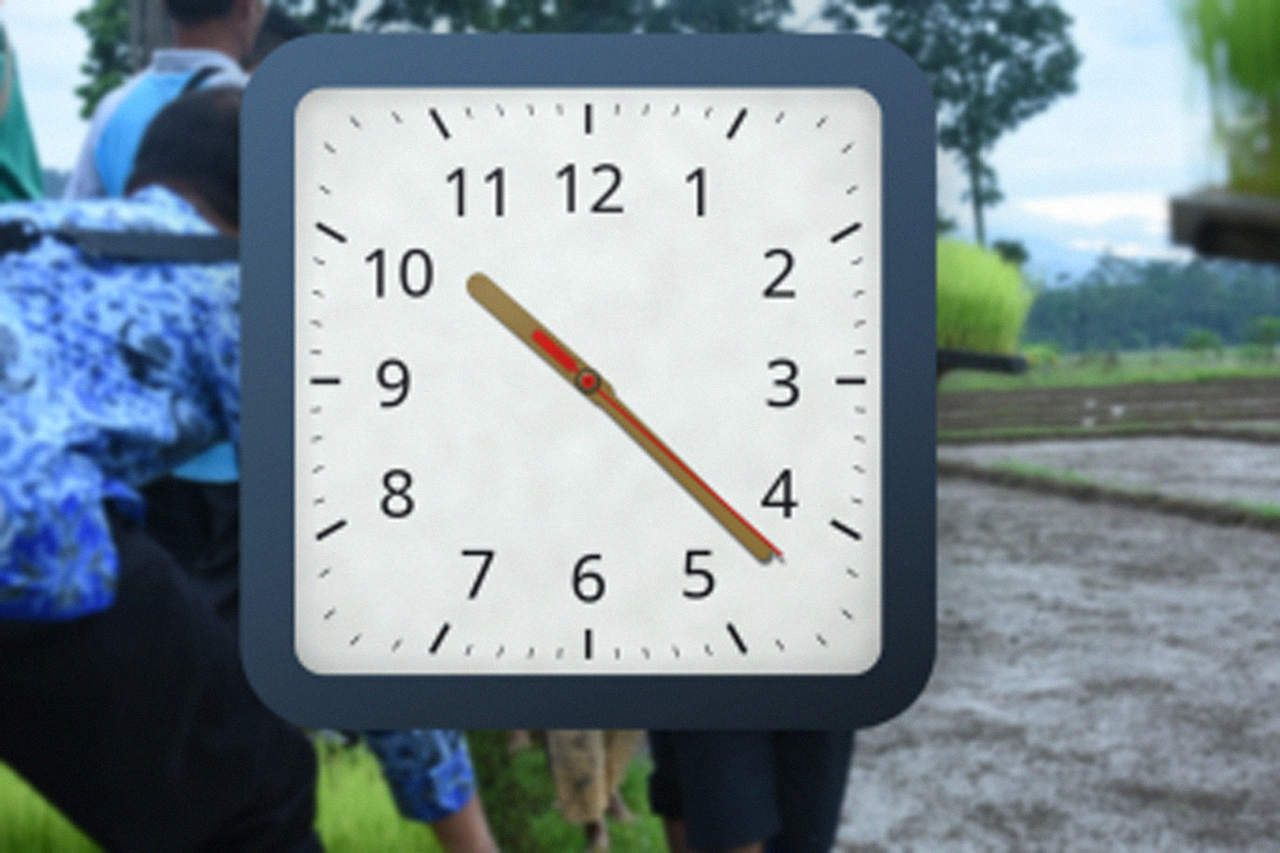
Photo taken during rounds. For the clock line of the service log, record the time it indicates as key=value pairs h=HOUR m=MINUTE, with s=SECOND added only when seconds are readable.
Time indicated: h=10 m=22 s=22
